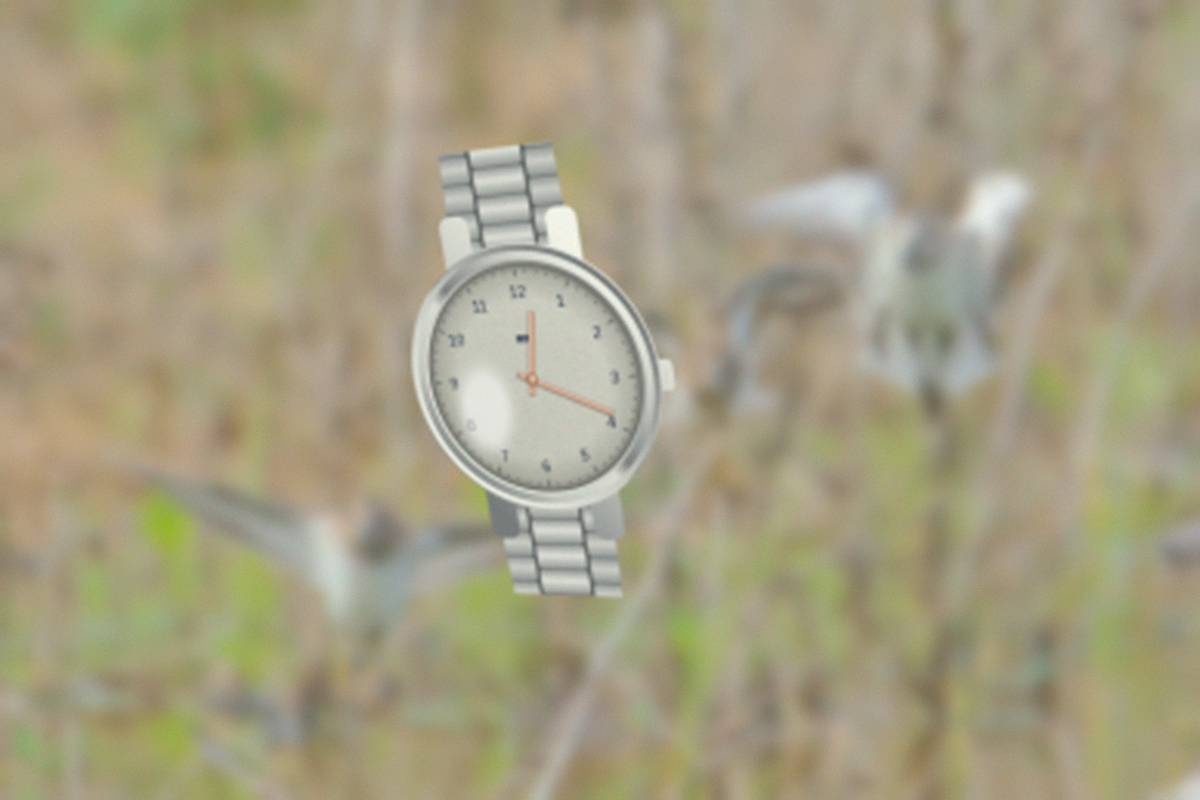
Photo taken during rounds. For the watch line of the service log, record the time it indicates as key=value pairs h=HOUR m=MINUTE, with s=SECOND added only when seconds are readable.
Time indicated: h=12 m=19
